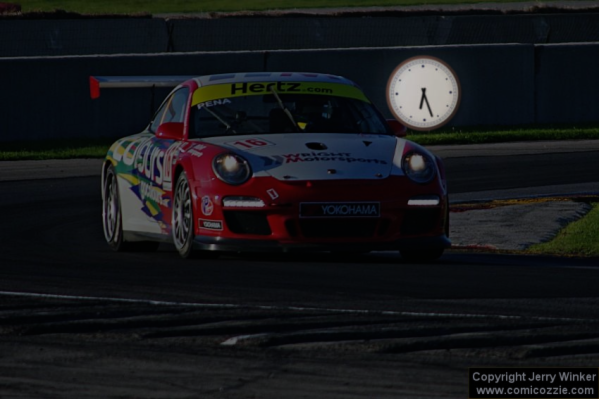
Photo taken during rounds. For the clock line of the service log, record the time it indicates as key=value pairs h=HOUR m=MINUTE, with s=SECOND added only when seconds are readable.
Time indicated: h=6 m=27
